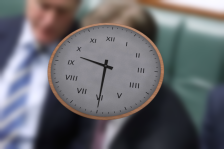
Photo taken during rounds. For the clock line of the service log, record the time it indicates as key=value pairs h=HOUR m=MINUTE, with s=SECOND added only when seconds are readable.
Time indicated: h=9 m=30
